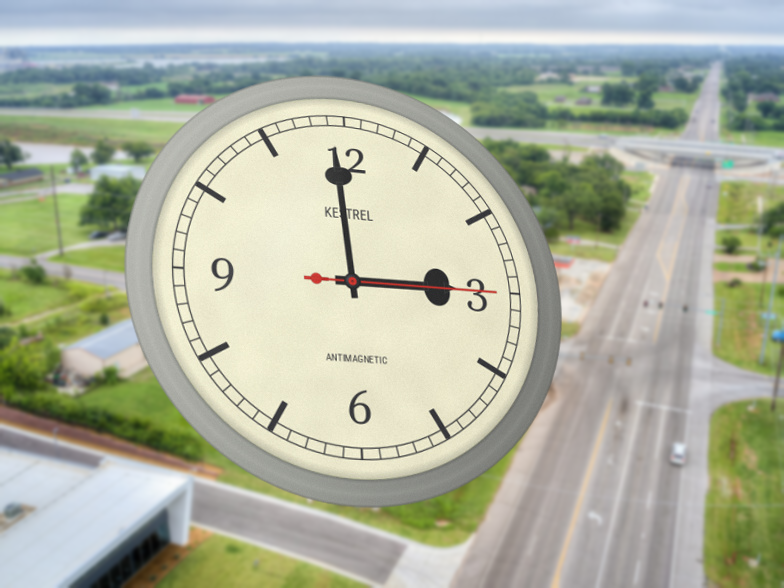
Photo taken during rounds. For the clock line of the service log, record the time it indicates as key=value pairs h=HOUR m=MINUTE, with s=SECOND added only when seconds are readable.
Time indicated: h=2 m=59 s=15
